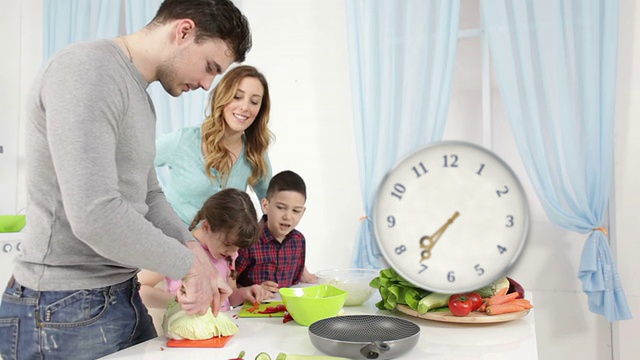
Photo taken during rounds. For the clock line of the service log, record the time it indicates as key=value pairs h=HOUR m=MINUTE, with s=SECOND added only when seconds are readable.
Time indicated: h=7 m=36
